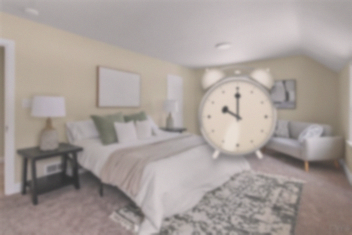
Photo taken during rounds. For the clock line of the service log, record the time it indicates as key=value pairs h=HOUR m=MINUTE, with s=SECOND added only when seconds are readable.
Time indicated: h=10 m=0
